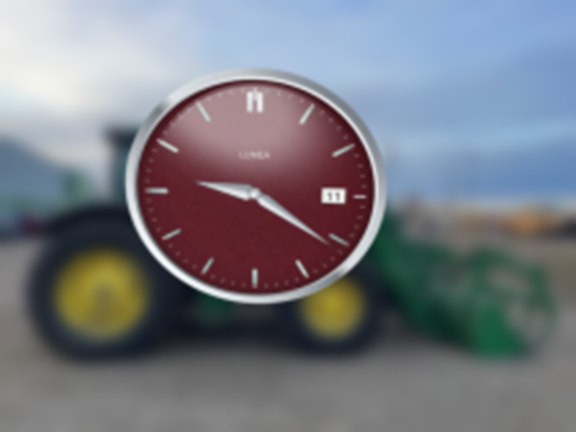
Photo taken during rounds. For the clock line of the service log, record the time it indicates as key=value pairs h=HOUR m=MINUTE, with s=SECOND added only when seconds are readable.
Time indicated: h=9 m=21
